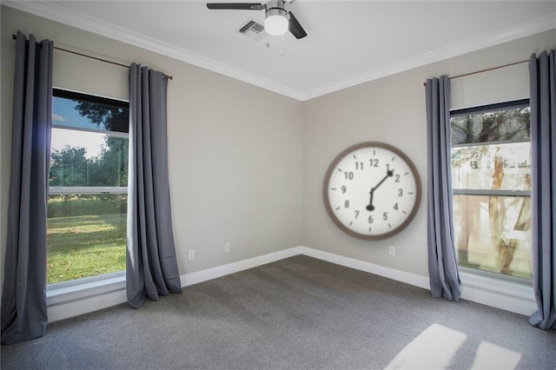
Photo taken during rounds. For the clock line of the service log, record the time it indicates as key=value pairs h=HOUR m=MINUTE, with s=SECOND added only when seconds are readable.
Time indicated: h=6 m=7
